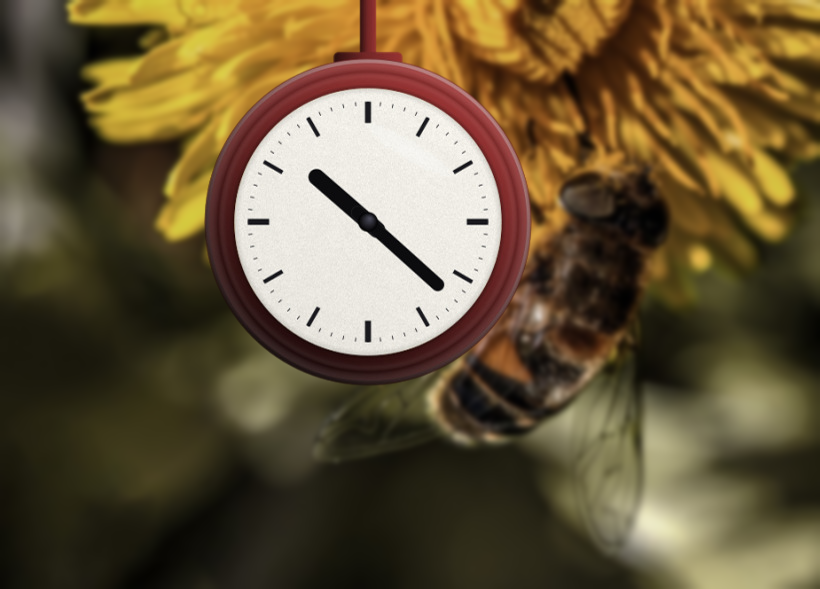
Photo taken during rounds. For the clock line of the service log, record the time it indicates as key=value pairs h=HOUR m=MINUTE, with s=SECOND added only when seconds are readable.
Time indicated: h=10 m=22
